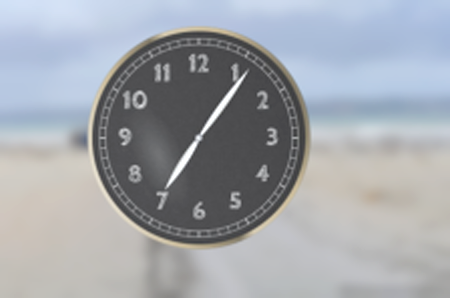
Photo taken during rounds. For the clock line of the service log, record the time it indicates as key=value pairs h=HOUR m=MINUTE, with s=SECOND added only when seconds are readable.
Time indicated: h=7 m=6
